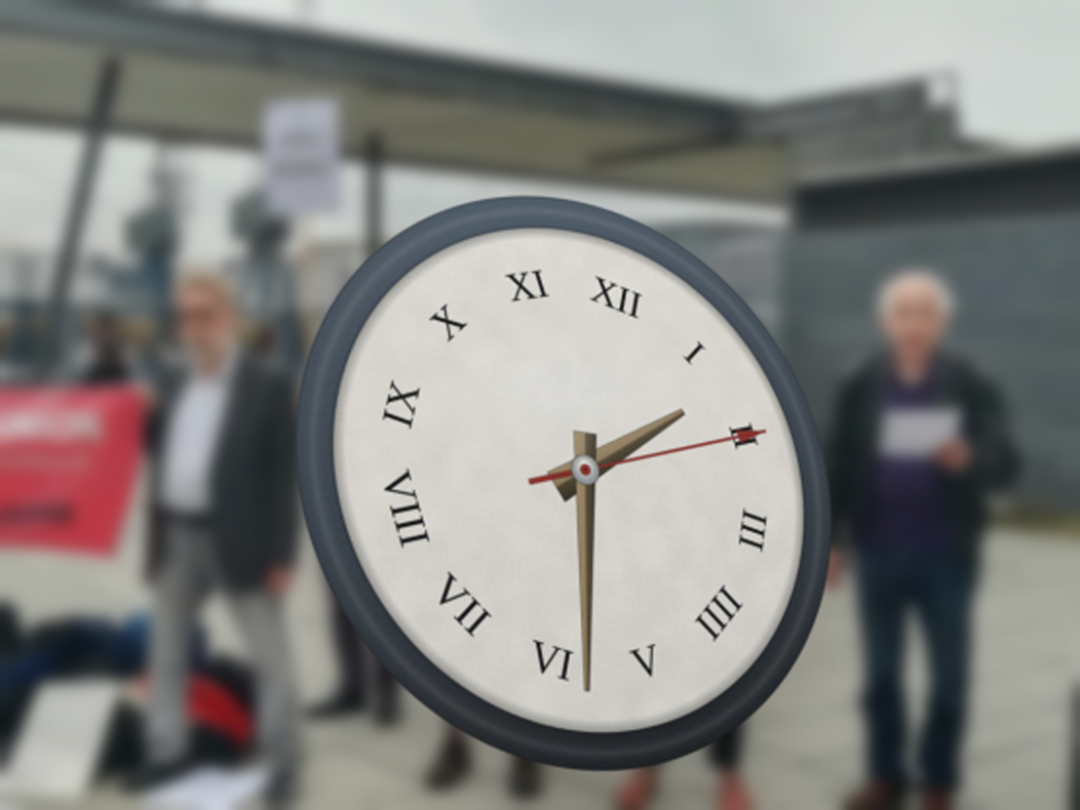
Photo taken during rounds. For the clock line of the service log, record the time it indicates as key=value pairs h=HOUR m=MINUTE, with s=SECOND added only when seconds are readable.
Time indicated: h=1 m=28 s=10
